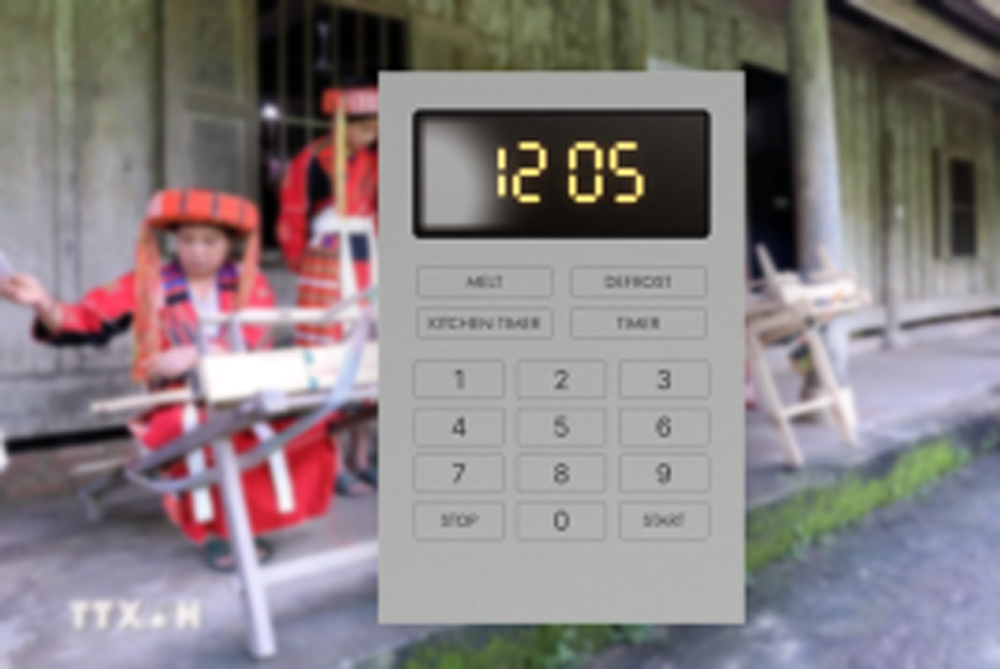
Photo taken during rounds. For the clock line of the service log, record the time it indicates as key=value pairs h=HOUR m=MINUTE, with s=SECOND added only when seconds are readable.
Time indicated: h=12 m=5
